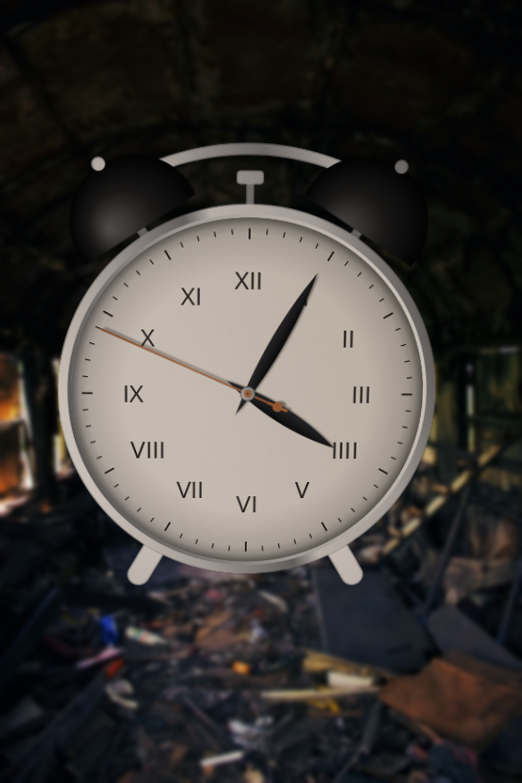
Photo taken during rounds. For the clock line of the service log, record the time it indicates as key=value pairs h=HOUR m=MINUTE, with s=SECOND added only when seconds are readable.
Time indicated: h=4 m=4 s=49
